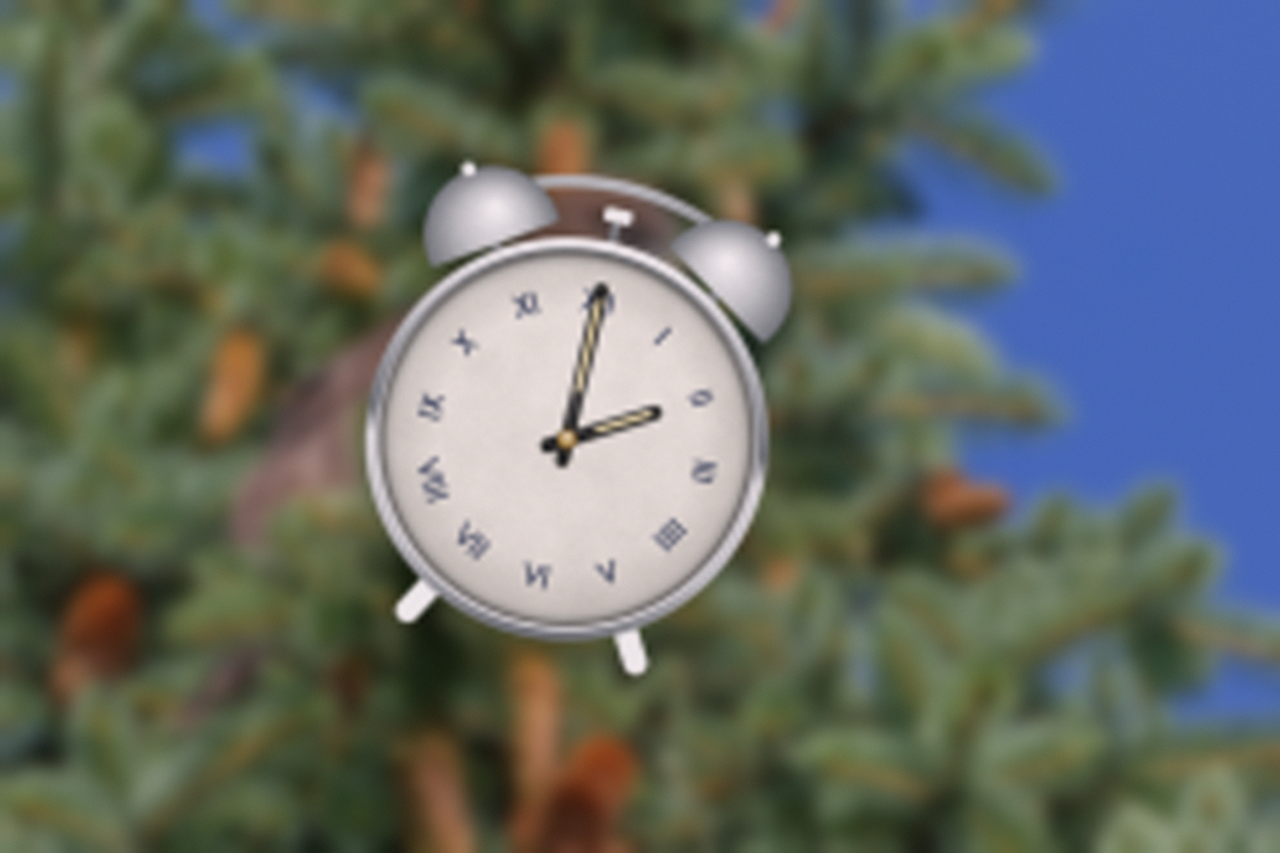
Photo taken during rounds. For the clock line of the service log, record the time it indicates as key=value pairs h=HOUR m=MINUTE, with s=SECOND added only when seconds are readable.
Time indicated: h=2 m=0
